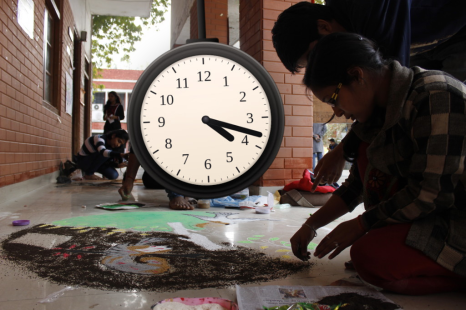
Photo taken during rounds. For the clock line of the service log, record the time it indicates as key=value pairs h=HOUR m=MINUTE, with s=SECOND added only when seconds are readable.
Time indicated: h=4 m=18
